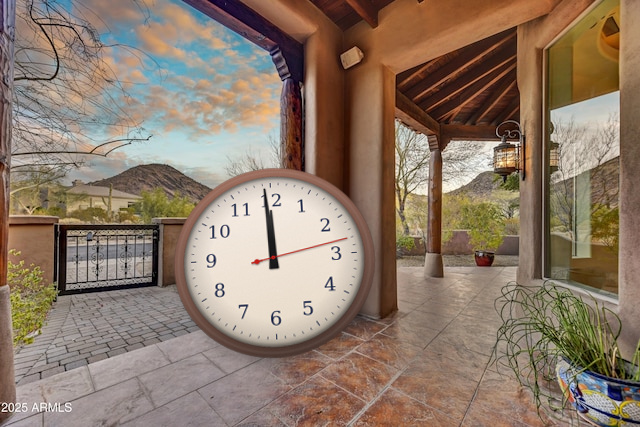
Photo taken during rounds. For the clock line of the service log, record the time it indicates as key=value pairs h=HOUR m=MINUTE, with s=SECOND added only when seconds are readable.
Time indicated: h=11 m=59 s=13
